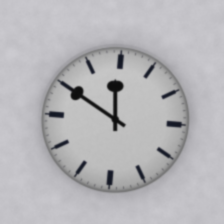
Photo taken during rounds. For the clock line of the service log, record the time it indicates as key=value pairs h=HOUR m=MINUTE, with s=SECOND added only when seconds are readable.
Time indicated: h=11 m=50
